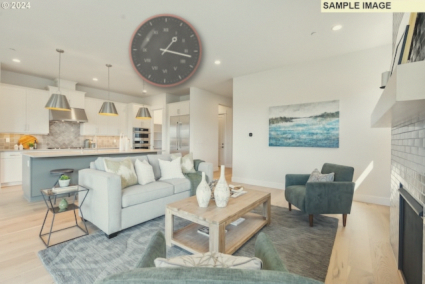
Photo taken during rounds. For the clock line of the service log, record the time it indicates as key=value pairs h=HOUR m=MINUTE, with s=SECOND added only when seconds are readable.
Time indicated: h=1 m=17
